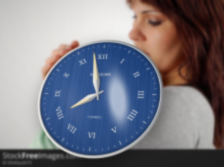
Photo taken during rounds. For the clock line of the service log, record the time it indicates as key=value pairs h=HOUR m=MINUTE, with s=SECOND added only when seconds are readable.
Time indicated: h=7 m=58
